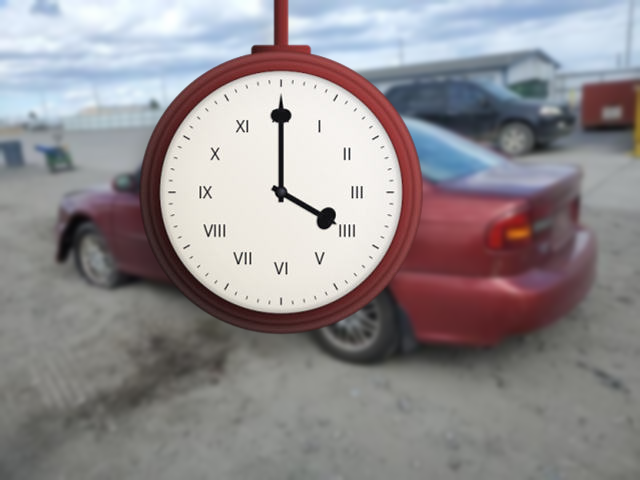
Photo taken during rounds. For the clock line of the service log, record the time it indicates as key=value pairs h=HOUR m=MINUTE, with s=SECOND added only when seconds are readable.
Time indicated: h=4 m=0
